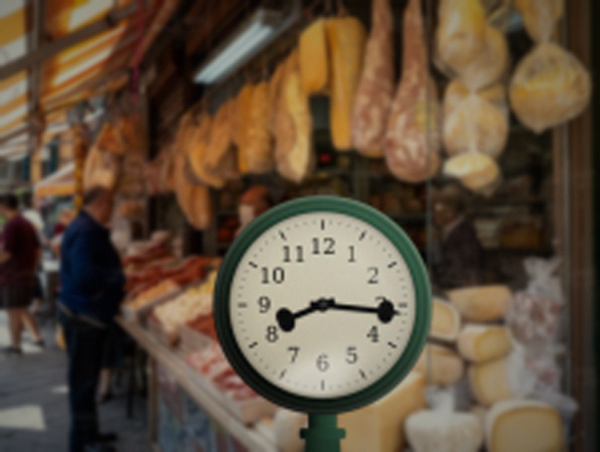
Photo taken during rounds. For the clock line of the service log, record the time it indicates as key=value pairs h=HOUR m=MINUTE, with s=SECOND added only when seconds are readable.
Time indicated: h=8 m=16
